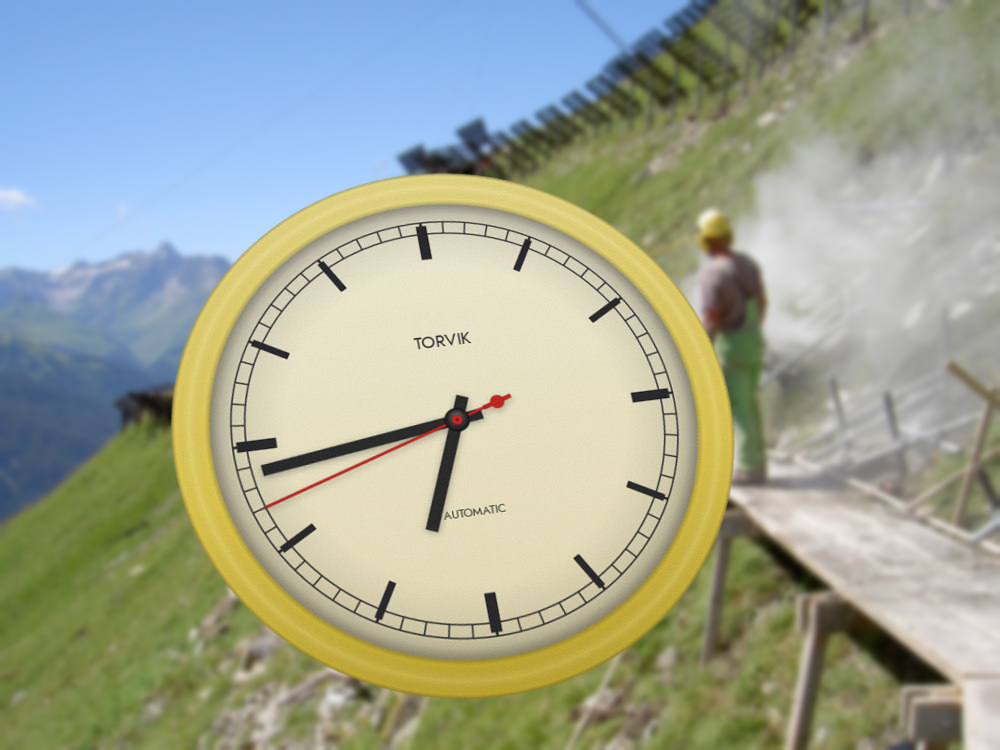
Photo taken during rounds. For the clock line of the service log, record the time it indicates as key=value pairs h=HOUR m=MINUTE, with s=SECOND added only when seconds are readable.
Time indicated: h=6 m=43 s=42
